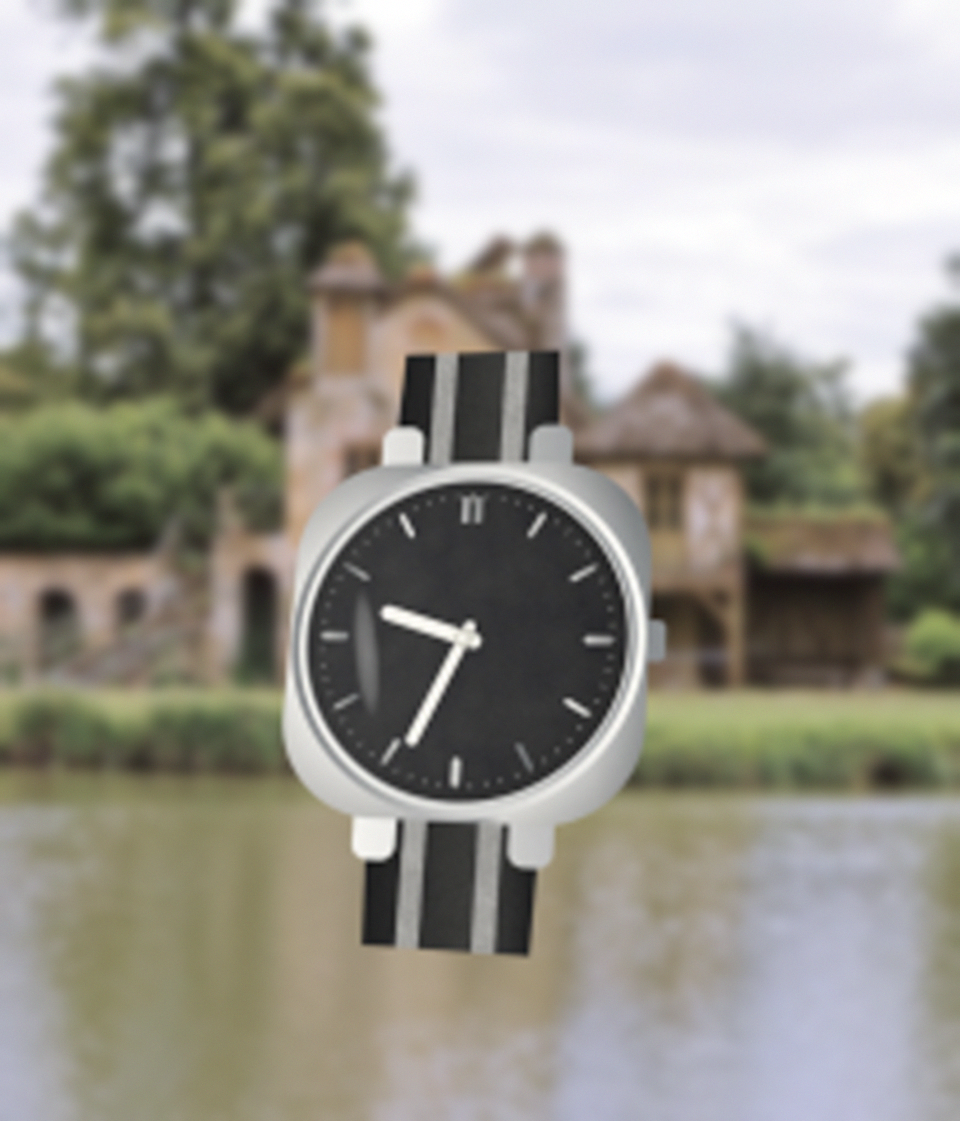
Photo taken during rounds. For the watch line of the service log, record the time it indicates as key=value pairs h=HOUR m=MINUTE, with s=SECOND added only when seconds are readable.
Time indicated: h=9 m=34
